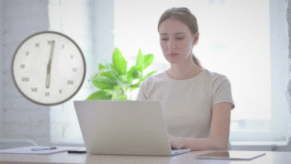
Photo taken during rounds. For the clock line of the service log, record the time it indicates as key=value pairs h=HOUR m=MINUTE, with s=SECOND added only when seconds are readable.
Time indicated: h=6 m=1
